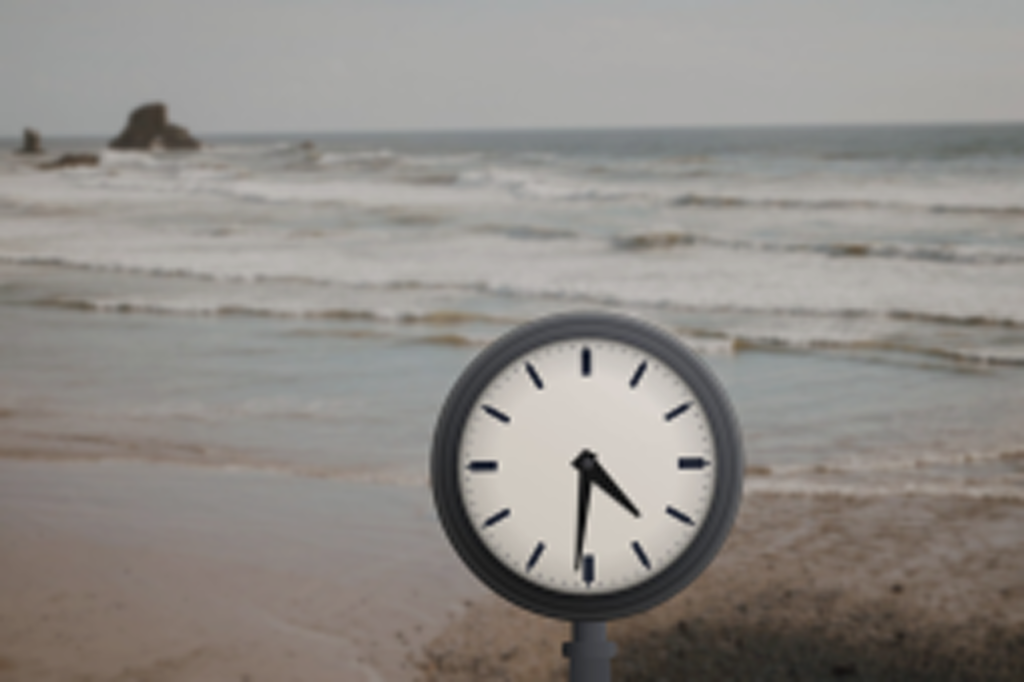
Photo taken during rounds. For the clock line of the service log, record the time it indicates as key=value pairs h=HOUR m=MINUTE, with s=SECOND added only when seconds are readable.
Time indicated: h=4 m=31
